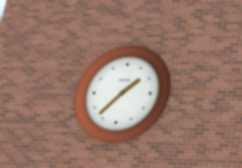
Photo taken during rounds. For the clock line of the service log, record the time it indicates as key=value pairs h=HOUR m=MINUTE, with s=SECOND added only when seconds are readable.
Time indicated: h=1 m=37
